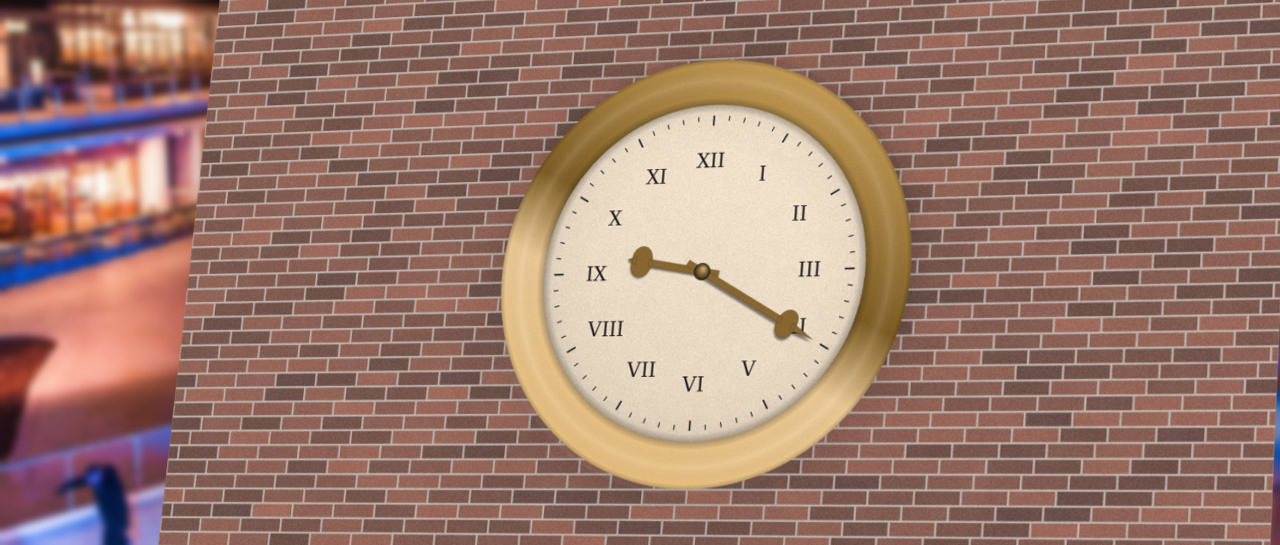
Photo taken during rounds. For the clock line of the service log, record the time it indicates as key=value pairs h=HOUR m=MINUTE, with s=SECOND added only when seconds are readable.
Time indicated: h=9 m=20
